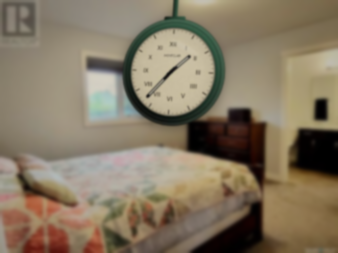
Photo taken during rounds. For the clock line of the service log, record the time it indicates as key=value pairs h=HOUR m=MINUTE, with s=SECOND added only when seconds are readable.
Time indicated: h=1 m=37
